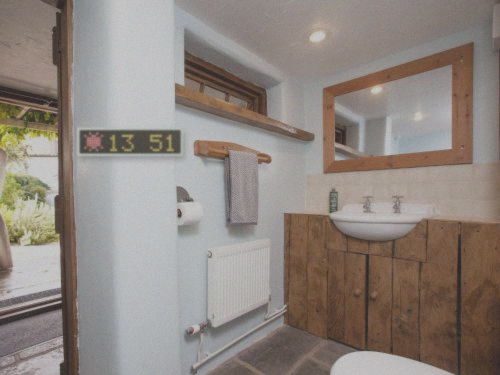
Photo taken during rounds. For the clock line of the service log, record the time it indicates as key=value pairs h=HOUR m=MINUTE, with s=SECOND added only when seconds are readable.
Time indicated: h=13 m=51
